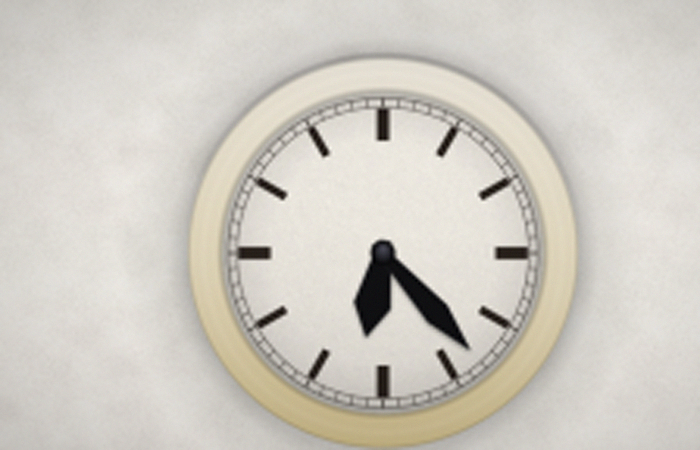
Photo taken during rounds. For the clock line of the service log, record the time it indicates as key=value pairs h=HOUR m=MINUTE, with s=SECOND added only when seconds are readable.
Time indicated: h=6 m=23
